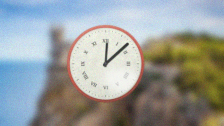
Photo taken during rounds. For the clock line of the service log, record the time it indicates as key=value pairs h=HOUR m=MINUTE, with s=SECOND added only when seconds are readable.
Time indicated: h=12 m=8
